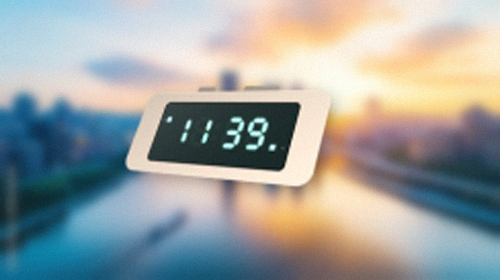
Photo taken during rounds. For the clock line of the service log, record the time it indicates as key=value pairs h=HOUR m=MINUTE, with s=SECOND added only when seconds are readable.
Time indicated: h=11 m=39
